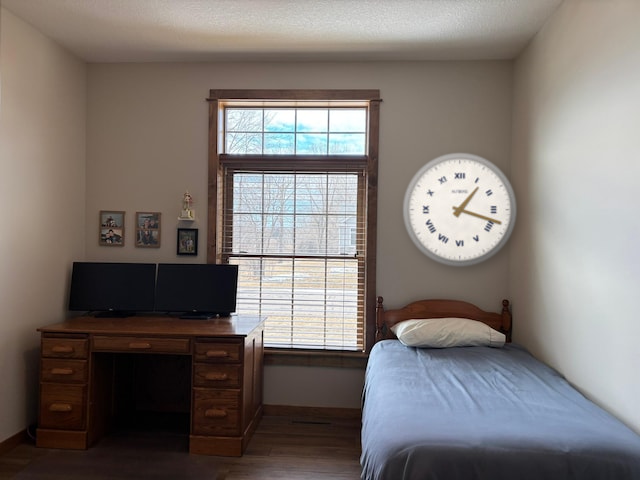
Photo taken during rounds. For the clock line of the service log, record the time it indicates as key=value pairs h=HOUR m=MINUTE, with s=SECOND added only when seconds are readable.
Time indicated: h=1 m=18
